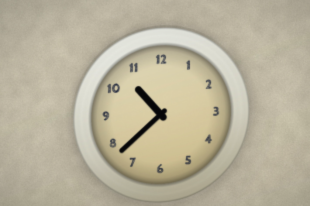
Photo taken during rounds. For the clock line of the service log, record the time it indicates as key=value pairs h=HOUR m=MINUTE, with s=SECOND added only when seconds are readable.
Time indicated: h=10 m=38
